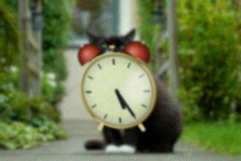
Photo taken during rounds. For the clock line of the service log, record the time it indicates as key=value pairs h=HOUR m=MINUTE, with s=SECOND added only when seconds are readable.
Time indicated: h=5 m=25
